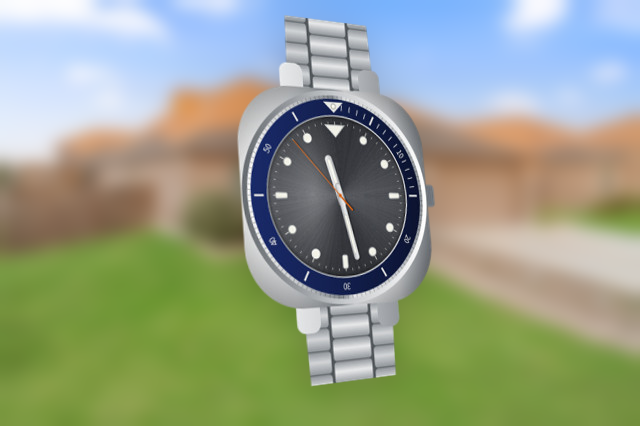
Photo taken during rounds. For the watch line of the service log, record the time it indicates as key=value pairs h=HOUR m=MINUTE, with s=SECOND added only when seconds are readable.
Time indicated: h=11 m=27 s=53
